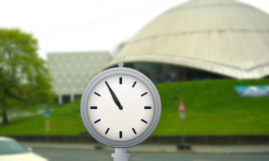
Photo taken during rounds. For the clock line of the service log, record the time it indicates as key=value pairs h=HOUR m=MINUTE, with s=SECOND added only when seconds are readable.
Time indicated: h=10 m=55
